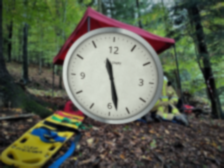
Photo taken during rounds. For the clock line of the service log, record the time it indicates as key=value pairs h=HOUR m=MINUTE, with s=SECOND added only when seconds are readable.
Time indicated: h=11 m=28
